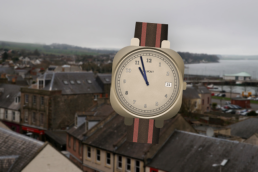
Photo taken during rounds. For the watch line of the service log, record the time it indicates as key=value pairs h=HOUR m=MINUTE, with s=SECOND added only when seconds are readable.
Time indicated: h=10 m=57
